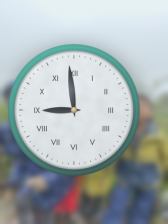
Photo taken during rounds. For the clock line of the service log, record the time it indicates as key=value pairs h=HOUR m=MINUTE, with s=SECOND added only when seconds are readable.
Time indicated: h=8 m=59
